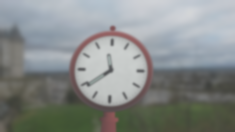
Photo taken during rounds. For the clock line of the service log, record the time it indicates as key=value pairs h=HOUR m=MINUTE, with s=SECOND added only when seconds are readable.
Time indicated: h=11 m=39
